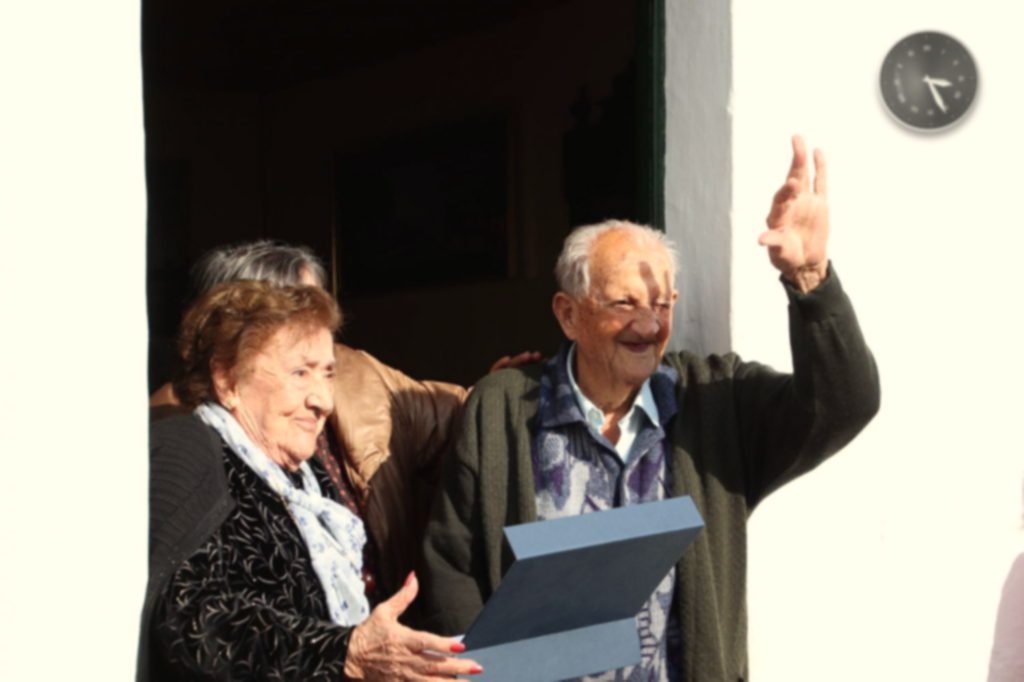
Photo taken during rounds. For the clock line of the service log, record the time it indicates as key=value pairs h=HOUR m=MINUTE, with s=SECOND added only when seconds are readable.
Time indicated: h=3 m=26
